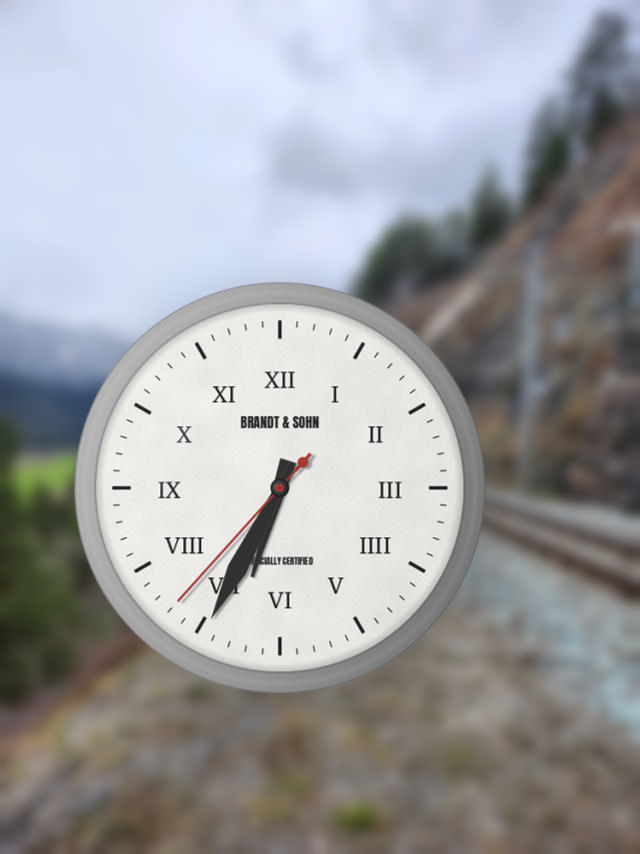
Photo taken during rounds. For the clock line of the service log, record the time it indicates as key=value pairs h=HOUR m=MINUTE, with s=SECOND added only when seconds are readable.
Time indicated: h=6 m=34 s=37
